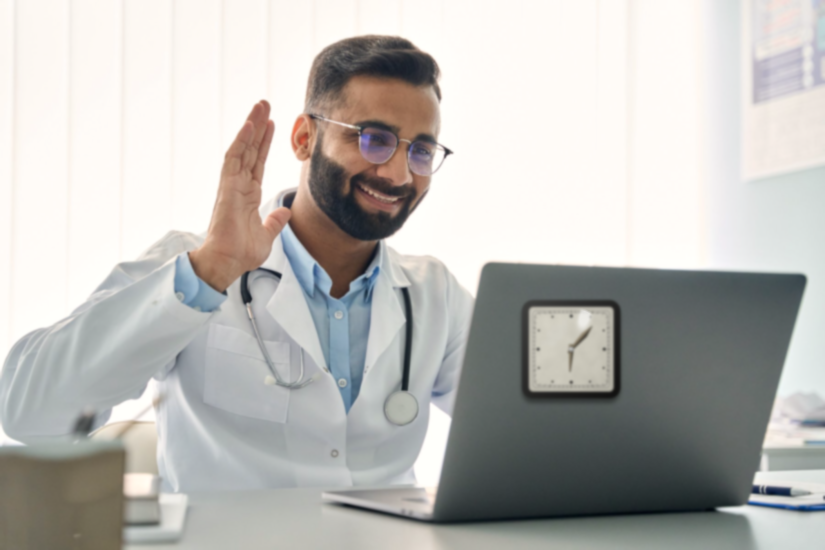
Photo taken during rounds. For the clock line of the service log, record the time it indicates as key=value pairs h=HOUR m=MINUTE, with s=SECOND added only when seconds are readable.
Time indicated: h=6 m=7
